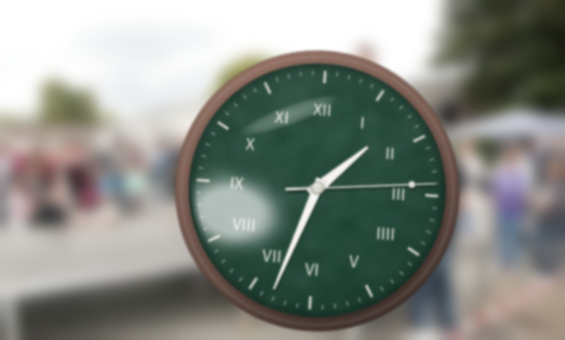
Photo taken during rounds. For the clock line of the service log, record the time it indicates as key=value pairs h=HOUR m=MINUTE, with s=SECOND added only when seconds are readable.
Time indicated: h=1 m=33 s=14
